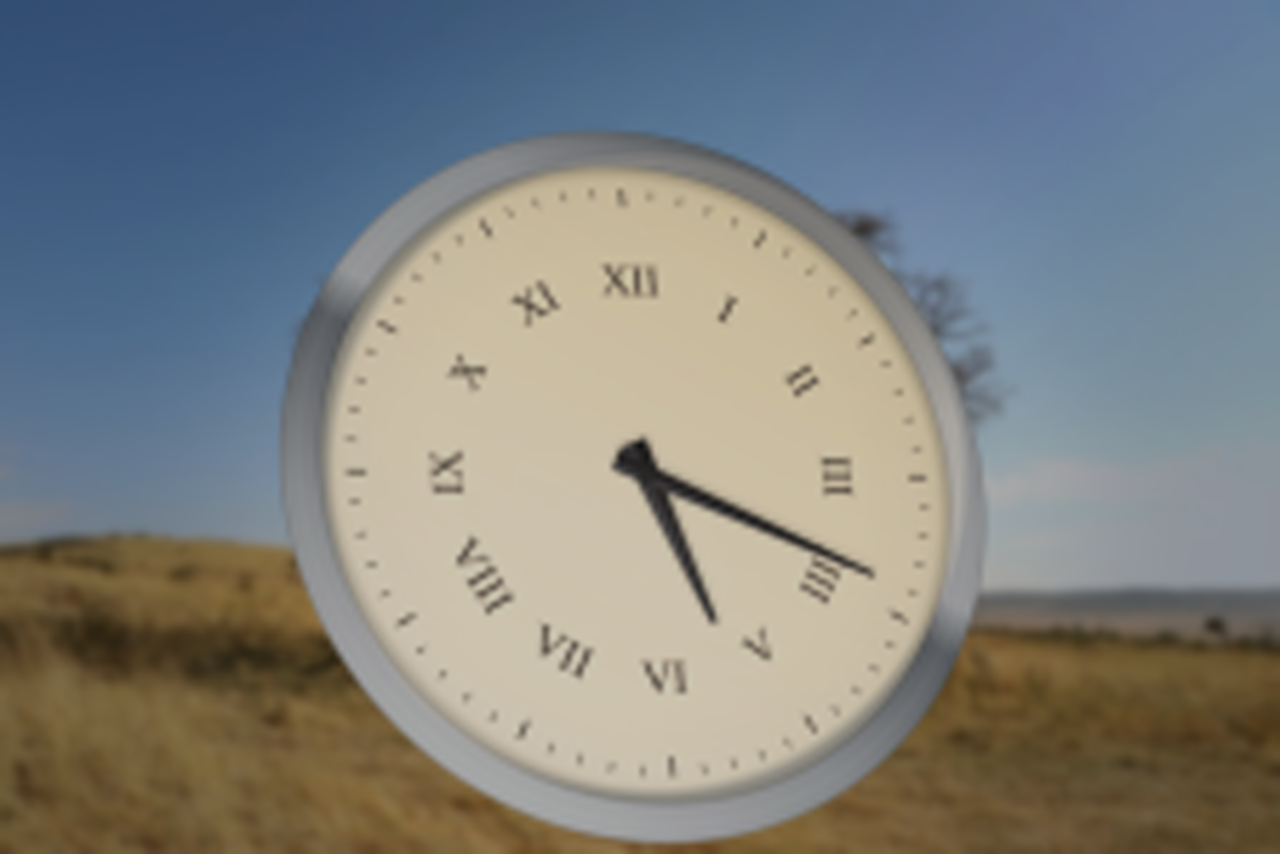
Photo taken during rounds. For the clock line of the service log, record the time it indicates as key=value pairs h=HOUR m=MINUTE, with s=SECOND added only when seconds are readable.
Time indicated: h=5 m=19
